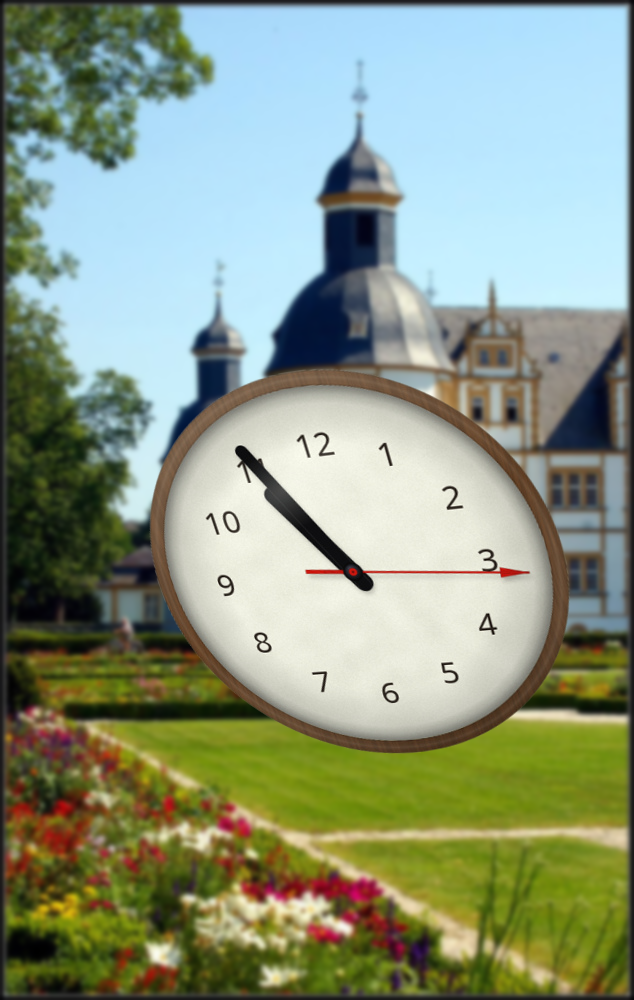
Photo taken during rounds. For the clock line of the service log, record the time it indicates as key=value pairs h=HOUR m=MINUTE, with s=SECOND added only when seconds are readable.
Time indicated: h=10 m=55 s=16
